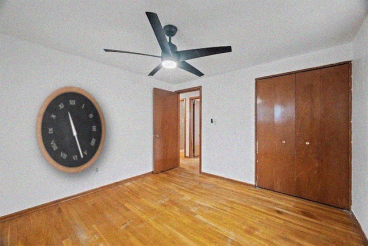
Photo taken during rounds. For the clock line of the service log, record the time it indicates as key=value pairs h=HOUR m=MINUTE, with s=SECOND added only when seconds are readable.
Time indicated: h=11 m=27
